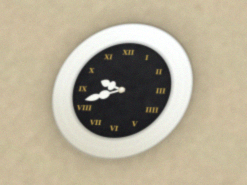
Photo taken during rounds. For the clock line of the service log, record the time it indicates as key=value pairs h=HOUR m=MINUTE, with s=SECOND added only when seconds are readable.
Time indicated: h=9 m=42
